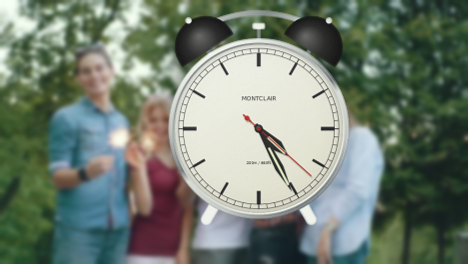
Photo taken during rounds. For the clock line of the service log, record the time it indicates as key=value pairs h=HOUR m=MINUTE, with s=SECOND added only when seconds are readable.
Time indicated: h=4 m=25 s=22
